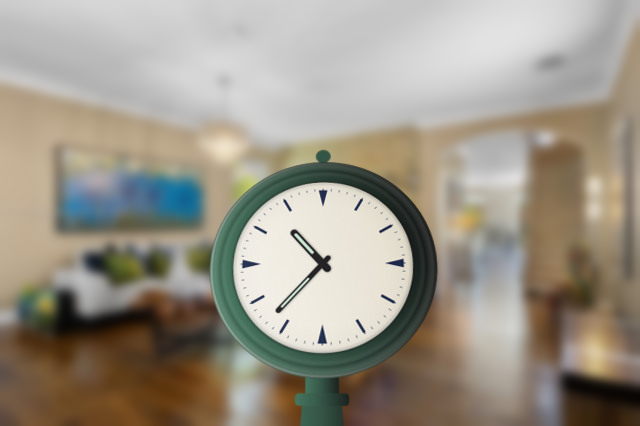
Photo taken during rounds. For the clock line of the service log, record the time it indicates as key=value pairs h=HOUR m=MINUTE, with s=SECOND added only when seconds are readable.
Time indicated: h=10 m=37
